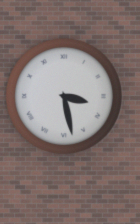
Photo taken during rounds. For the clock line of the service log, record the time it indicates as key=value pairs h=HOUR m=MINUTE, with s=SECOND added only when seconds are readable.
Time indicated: h=3 m=28
